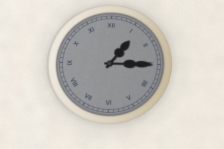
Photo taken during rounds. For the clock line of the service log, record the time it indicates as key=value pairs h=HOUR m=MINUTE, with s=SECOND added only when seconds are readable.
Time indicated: h=1 m=15
